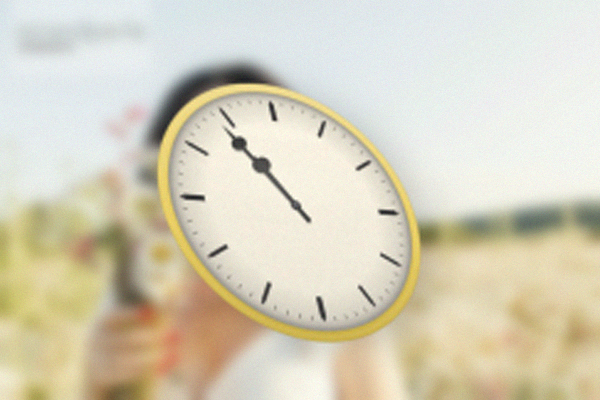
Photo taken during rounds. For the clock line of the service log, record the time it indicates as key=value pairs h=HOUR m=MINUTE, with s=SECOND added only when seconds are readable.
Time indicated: h=10 m=54
